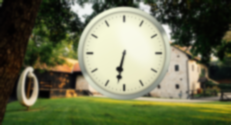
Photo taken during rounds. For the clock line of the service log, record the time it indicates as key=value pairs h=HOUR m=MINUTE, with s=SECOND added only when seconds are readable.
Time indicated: h=6 m=32
